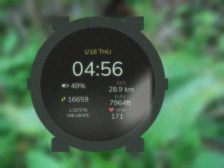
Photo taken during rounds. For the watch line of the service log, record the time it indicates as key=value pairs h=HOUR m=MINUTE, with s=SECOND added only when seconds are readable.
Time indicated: h=4 m=56
